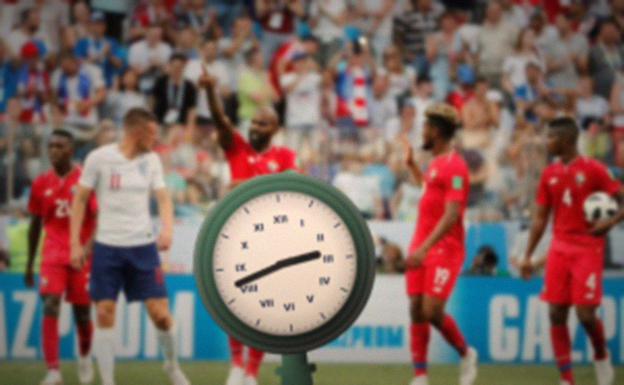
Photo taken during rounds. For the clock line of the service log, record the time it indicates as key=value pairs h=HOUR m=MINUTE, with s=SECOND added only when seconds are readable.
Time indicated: h=2 m=42
